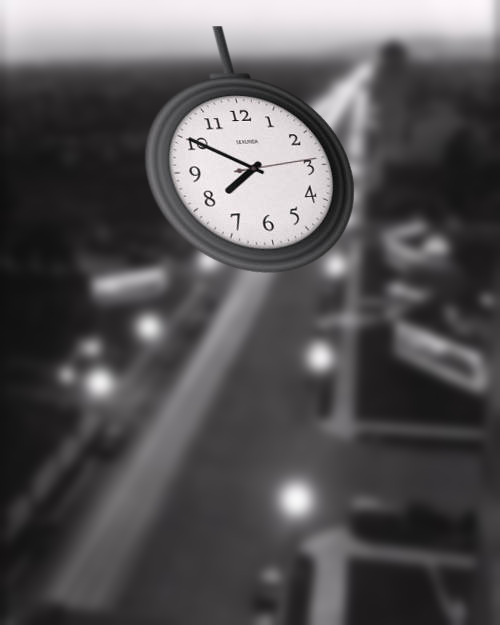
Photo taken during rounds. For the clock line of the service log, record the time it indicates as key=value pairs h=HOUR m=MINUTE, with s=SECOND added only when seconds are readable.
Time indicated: h=7 m=50 s=14
